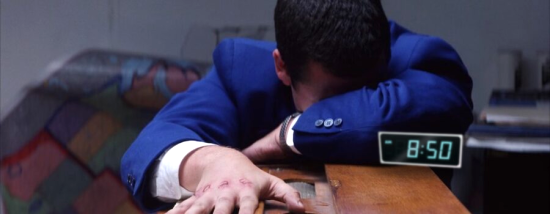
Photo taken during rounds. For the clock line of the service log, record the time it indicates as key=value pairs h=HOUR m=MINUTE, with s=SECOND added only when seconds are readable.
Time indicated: h=8 m=50
